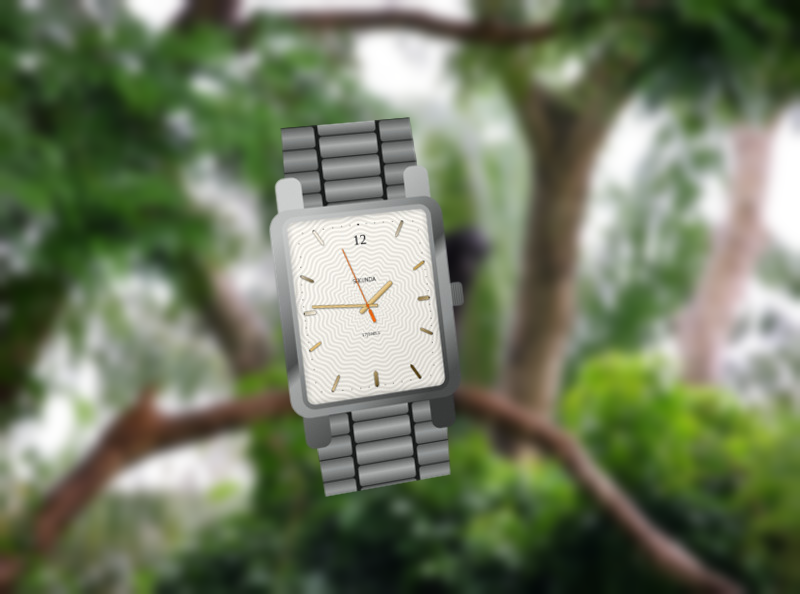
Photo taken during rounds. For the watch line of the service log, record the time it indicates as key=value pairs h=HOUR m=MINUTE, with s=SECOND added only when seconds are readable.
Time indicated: h=1 m=45 s=57
